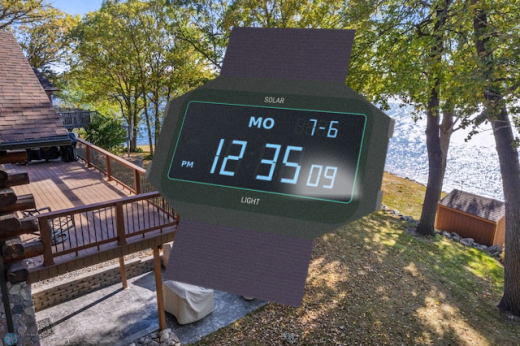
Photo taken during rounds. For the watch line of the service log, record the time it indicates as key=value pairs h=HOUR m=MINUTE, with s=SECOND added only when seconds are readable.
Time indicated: h=12 m=35 s=9
